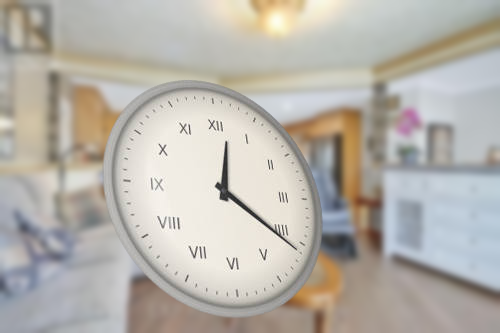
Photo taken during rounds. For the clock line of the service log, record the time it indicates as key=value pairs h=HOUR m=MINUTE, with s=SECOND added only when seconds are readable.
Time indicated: h=12 m=21
